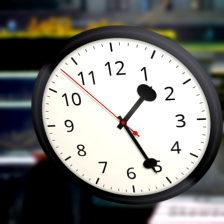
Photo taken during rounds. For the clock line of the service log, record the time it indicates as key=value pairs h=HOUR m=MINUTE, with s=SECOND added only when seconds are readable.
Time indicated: h=1 m=25 s=53
